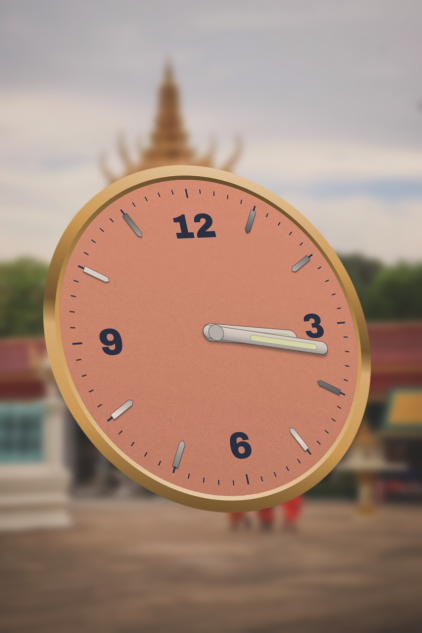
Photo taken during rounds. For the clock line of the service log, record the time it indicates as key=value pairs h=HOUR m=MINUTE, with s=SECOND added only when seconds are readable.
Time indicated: h=3 m=17
